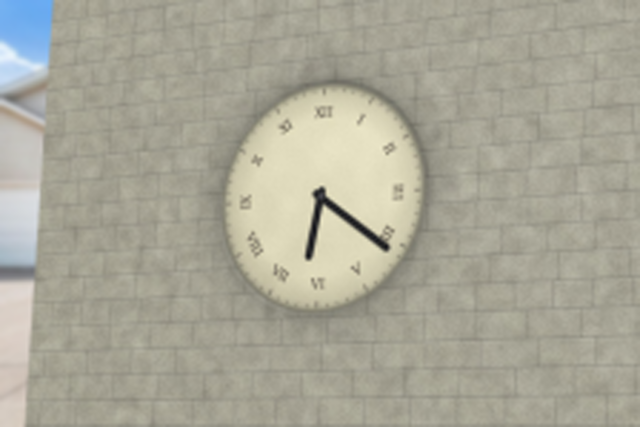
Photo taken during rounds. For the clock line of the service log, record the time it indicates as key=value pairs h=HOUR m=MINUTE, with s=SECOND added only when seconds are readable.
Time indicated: h=6 m=21
